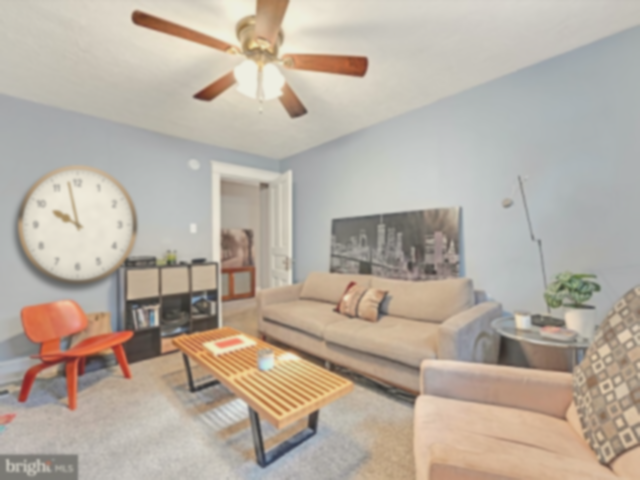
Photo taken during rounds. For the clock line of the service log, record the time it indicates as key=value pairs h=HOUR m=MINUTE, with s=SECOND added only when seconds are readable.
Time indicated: h=9 m=58
